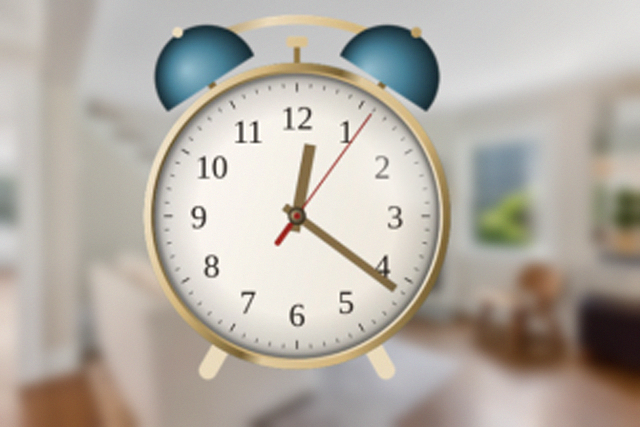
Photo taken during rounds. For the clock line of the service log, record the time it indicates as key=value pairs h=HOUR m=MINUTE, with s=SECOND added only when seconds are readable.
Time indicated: h=12 m=21 s=6
